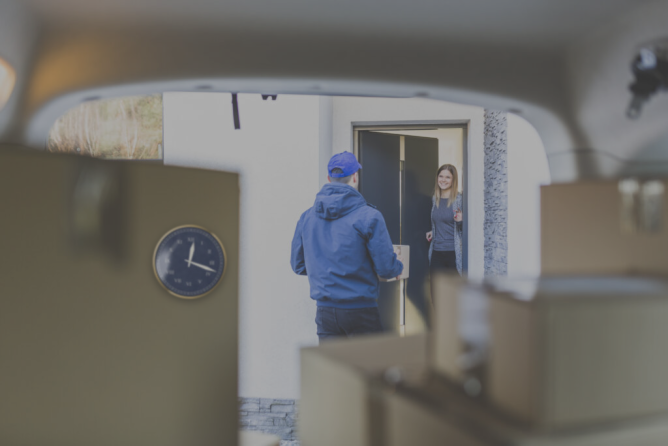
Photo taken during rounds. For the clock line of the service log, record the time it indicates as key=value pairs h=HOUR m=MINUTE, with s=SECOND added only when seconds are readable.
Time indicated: h=12 m=18
